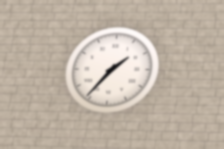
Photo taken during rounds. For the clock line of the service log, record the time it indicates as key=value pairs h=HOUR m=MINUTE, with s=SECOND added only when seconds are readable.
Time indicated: h=1 m=36
